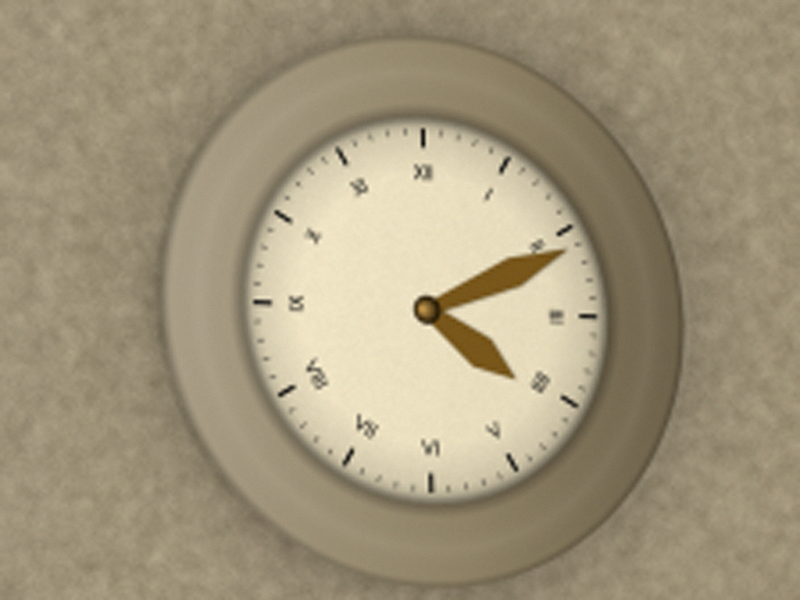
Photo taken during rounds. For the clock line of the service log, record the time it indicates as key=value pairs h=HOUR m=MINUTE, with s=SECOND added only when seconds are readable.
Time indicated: h=4 m=11
